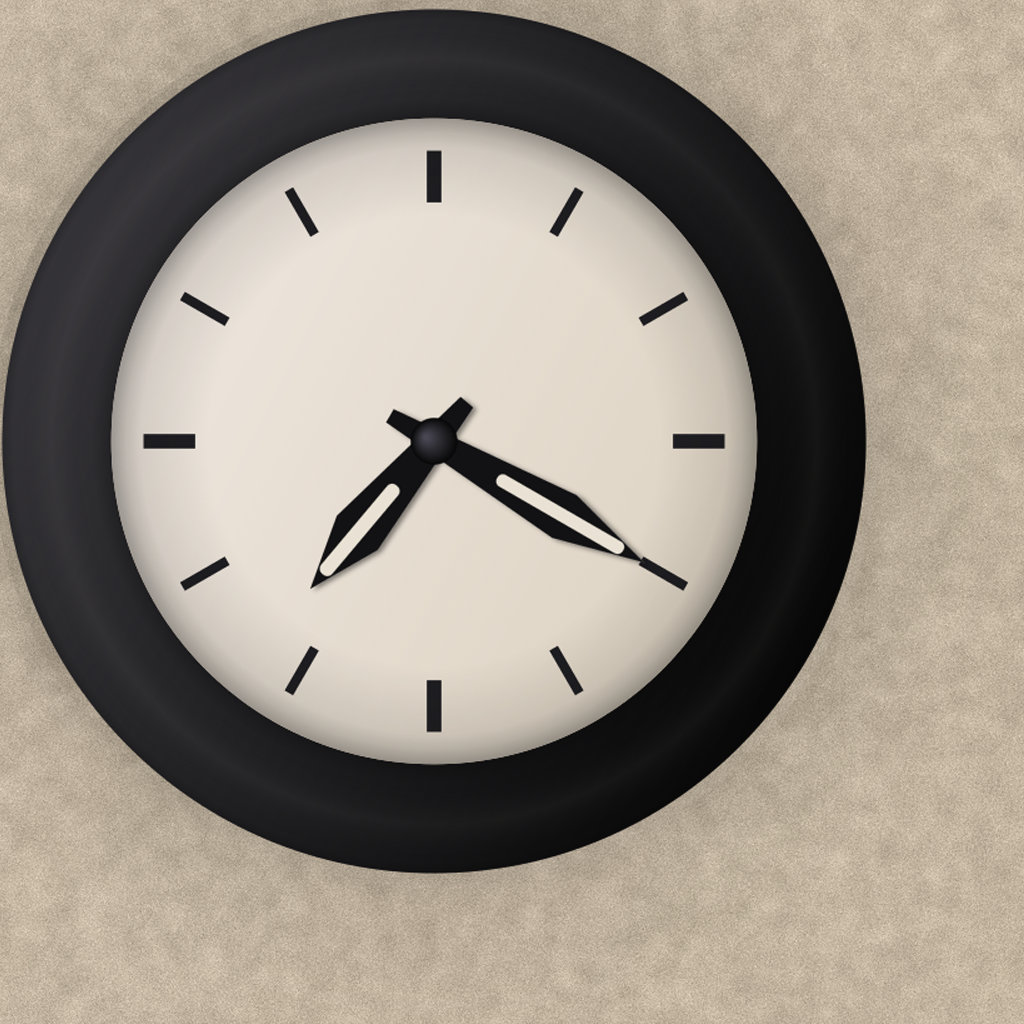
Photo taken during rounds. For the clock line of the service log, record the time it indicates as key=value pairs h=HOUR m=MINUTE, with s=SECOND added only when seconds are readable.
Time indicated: h=7 m=20
